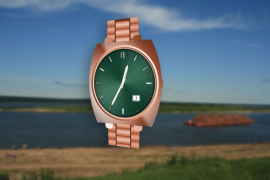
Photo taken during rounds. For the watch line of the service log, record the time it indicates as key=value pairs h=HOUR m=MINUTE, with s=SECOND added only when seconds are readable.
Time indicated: h=12 m=35
